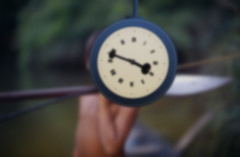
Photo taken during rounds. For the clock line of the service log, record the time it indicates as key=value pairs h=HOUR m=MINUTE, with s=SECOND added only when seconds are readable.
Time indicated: h=3 m=48
